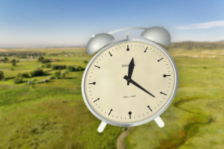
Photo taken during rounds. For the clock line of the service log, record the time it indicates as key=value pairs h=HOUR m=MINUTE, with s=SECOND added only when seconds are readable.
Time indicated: h=12 m=22
